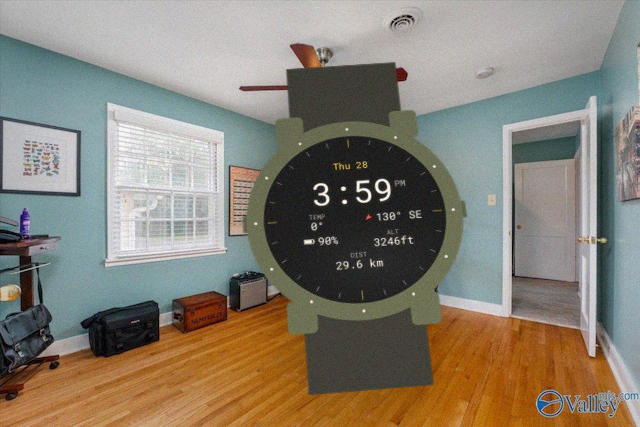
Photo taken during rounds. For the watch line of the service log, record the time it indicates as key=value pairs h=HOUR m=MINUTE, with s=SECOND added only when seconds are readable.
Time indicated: h=3 m=59
